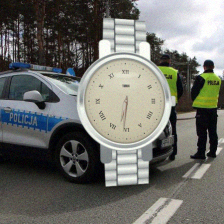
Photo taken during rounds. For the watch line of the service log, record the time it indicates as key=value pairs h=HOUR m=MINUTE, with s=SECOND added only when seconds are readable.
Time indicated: h=6 m=31
